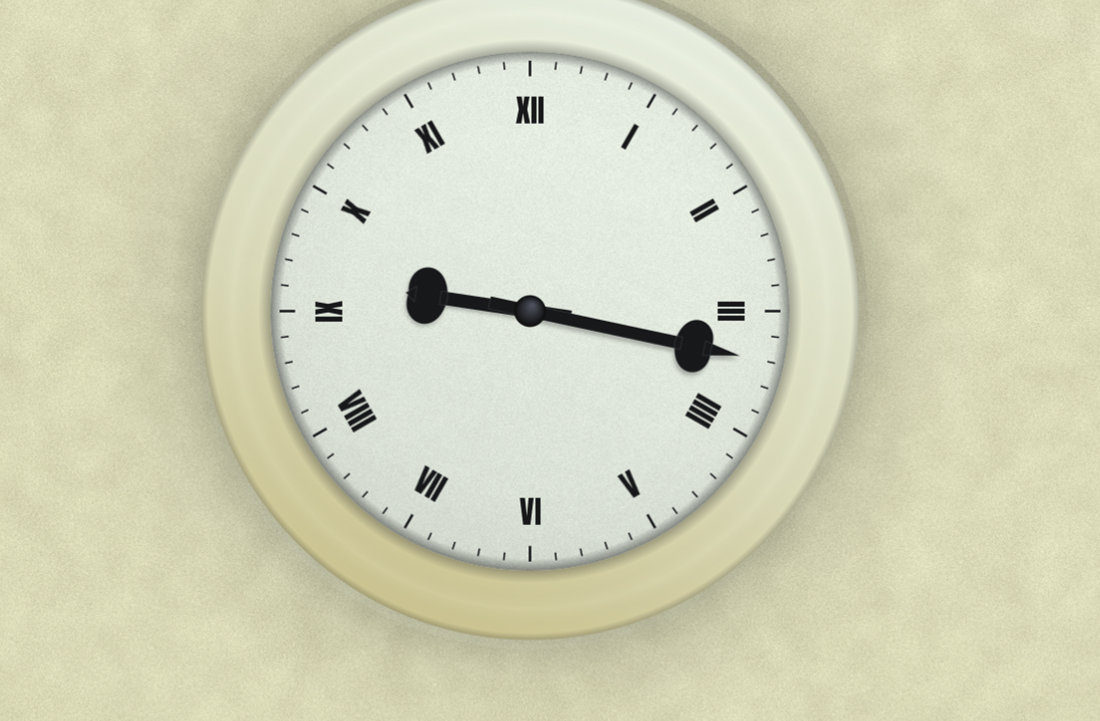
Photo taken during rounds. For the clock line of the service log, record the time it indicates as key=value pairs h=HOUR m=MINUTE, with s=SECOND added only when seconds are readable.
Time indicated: h=9 m=17
